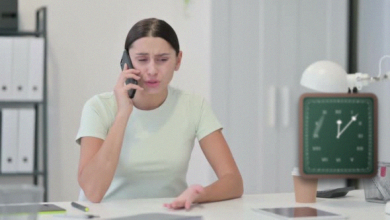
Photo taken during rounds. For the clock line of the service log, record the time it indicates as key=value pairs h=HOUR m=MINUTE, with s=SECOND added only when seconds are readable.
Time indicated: h=12 m=7
